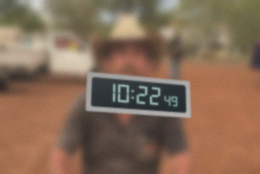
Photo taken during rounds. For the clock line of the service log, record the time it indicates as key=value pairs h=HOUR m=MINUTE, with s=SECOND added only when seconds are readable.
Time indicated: h=10 m=22
